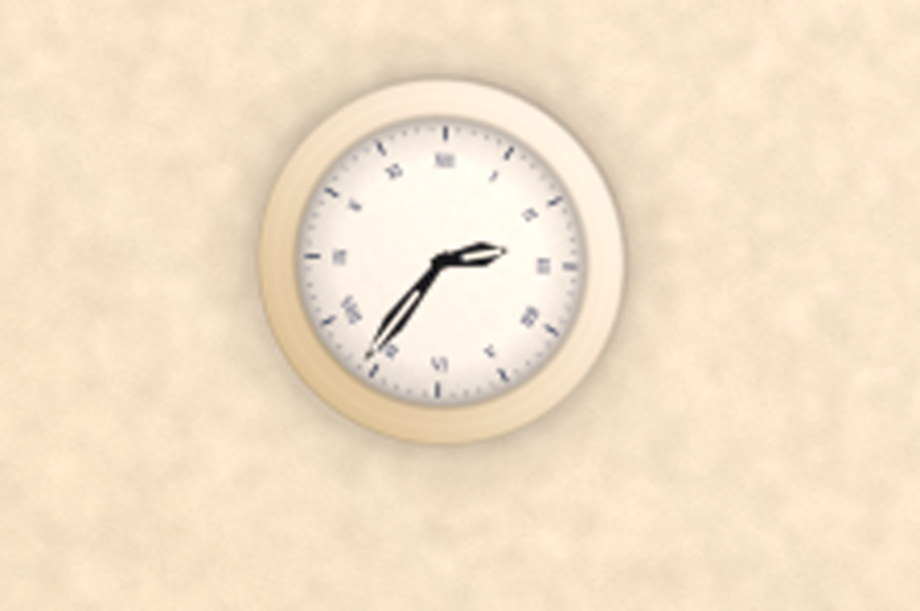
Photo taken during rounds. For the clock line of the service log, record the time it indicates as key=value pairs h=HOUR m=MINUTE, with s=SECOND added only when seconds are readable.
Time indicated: h=2 m=36
